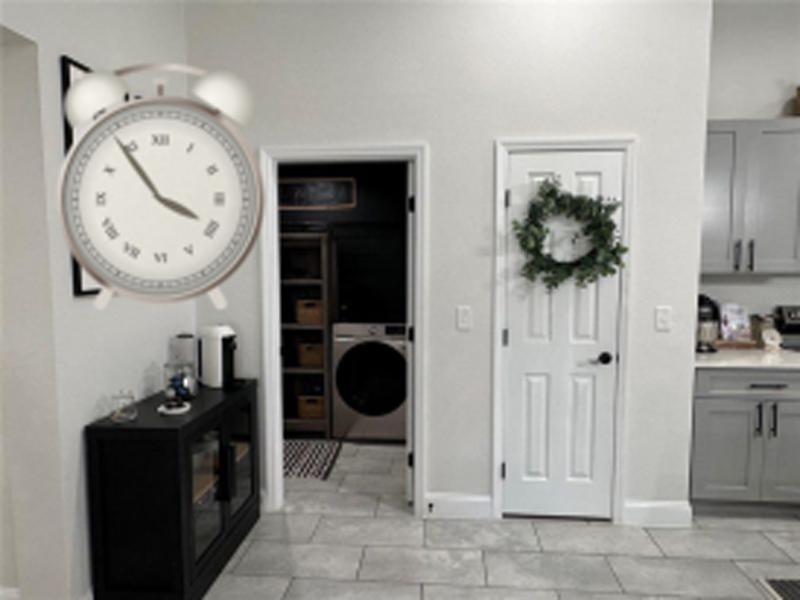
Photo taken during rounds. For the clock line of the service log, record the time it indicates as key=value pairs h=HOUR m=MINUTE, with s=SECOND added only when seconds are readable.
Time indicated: h=3 m=54
